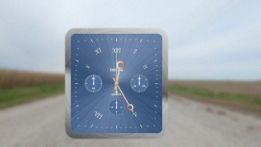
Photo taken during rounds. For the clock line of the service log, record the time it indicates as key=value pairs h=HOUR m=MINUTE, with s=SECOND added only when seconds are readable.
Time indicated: h=12 m=25
